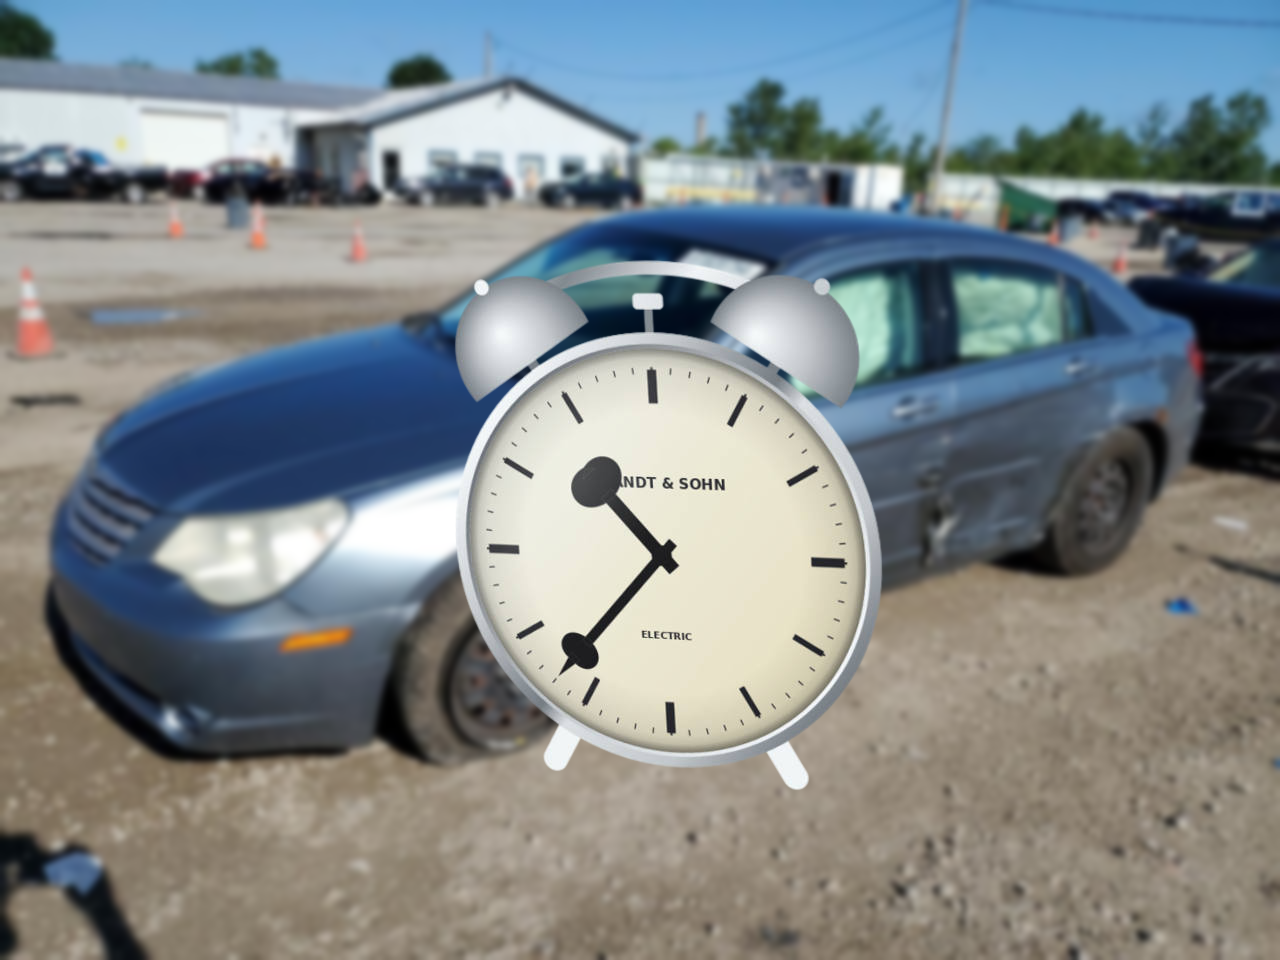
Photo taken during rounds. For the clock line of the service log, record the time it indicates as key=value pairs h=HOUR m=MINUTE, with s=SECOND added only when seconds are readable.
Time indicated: h=10 m=37
